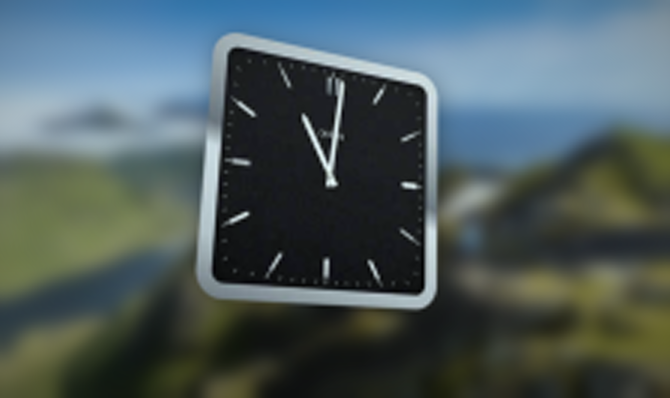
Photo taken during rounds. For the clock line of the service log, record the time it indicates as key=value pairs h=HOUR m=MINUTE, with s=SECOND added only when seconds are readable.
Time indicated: h=11 m=1
